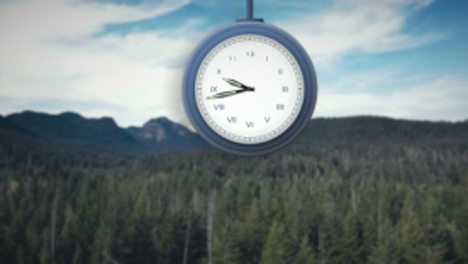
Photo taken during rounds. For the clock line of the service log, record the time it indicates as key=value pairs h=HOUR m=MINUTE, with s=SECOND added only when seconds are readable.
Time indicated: h=9 m=43
